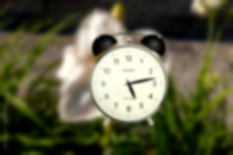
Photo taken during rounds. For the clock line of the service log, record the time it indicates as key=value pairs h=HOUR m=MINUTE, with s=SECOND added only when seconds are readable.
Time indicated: h=5 m=13
